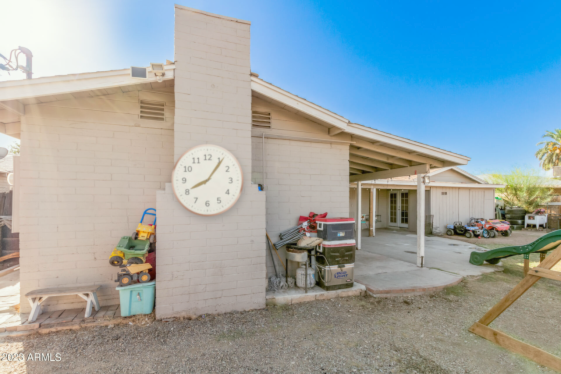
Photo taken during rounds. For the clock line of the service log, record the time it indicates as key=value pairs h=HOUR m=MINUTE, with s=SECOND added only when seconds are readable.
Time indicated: h=8 m=6
